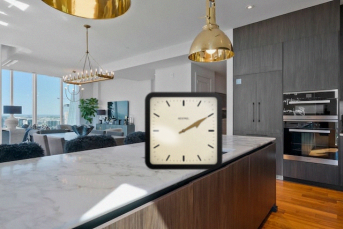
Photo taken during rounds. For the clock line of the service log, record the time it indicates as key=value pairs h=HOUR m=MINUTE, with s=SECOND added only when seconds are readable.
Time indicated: h=2 m=10
